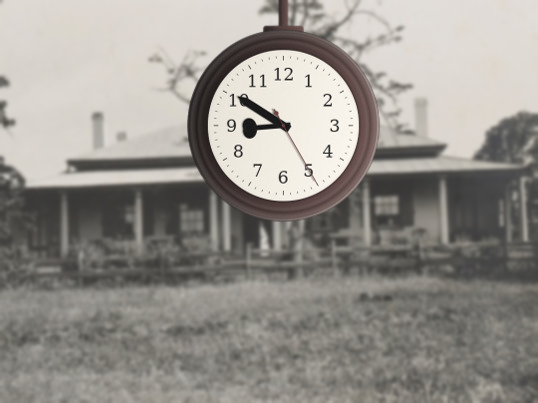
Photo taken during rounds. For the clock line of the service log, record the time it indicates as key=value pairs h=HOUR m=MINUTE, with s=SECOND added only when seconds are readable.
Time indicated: h=8 m=50 s=25
